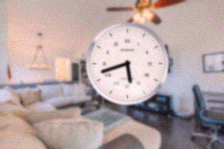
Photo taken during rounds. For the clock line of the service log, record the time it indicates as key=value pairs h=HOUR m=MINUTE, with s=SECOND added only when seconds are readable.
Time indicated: h=5 m=42
